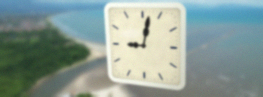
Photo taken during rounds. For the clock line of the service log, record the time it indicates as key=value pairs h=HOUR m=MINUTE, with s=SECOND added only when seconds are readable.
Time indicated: h=9 m=2
